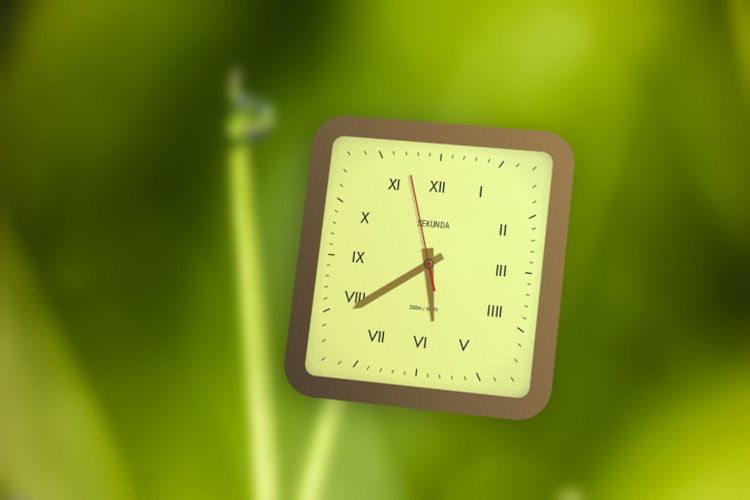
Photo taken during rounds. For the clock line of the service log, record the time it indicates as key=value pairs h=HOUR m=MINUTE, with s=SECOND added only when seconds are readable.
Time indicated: h=5 m=38 s=57
